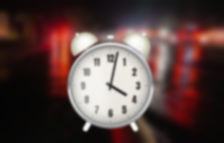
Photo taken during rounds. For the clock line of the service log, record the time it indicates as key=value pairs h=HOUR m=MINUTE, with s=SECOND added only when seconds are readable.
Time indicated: h=4 m=2
